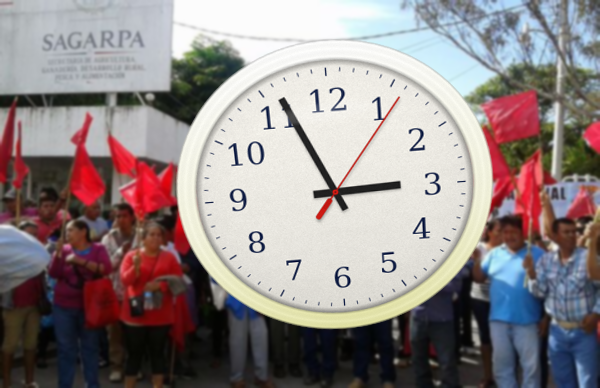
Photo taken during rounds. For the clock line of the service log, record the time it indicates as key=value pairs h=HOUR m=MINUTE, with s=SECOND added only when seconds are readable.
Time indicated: h=2 m=56 s=6
